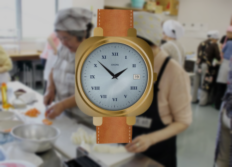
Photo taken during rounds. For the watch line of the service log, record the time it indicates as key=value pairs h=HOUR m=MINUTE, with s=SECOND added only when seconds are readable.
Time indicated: h=1 m=52
